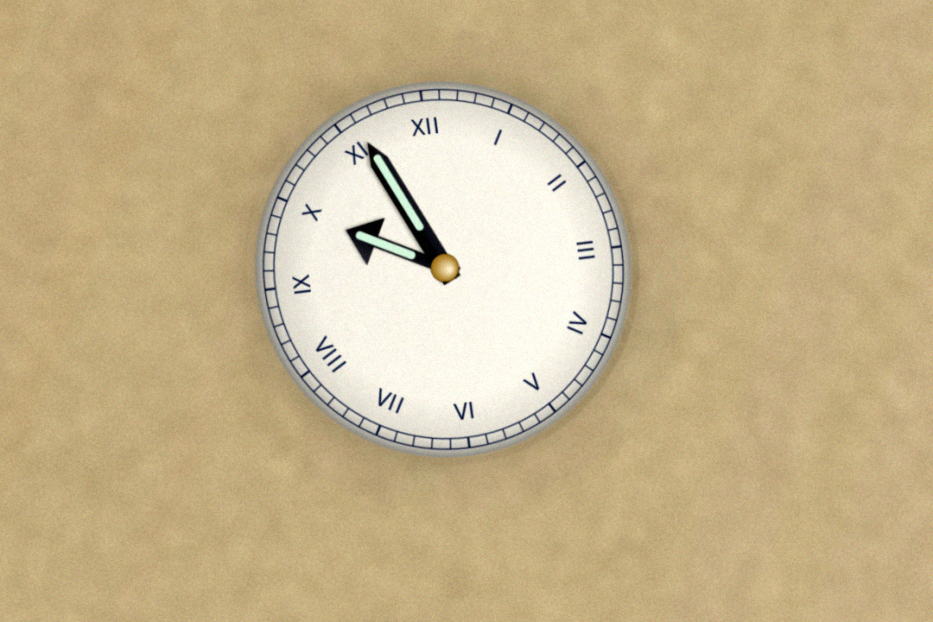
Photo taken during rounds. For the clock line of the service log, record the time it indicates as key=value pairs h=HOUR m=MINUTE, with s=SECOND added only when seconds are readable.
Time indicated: h=9 m=56
